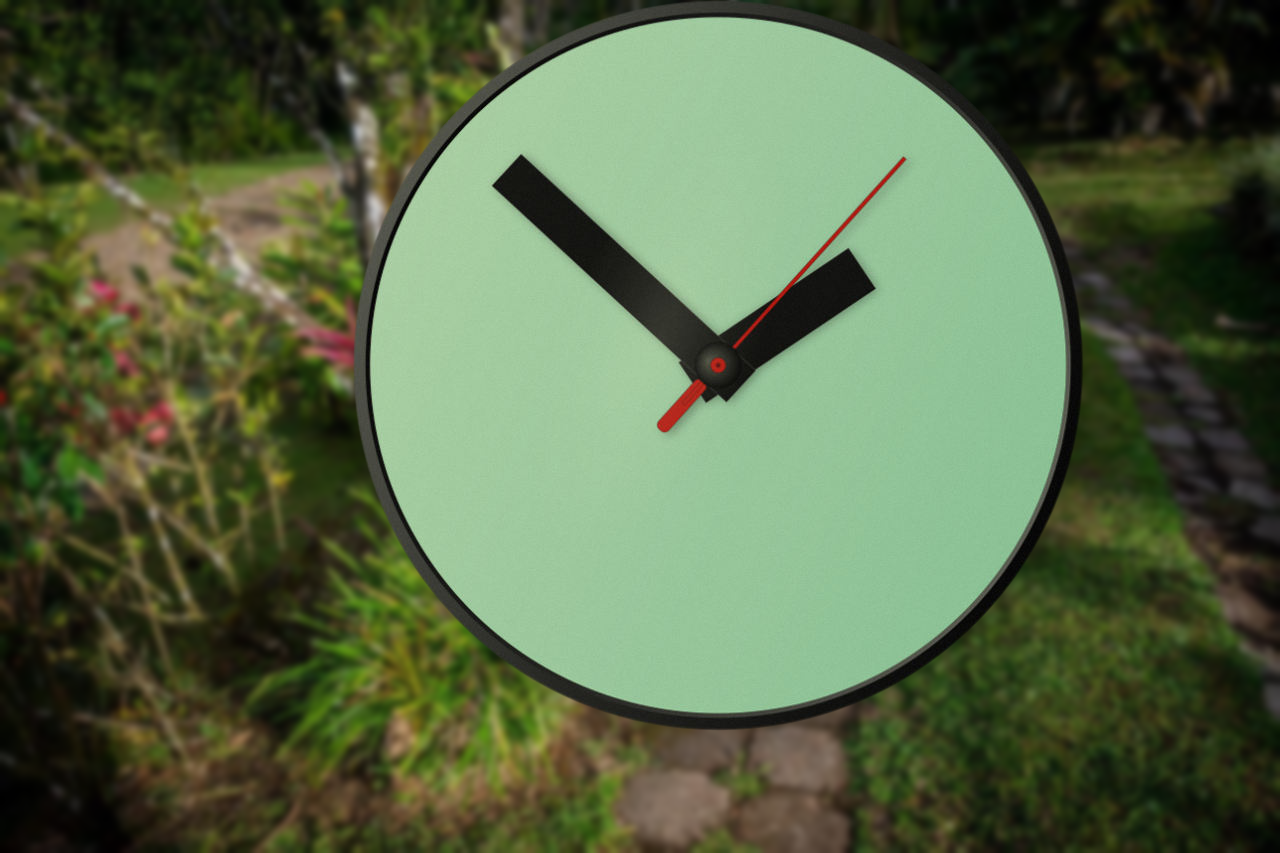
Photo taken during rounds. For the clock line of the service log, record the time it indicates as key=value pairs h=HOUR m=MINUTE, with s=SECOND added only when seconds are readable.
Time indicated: h=1 m=52 s=7
